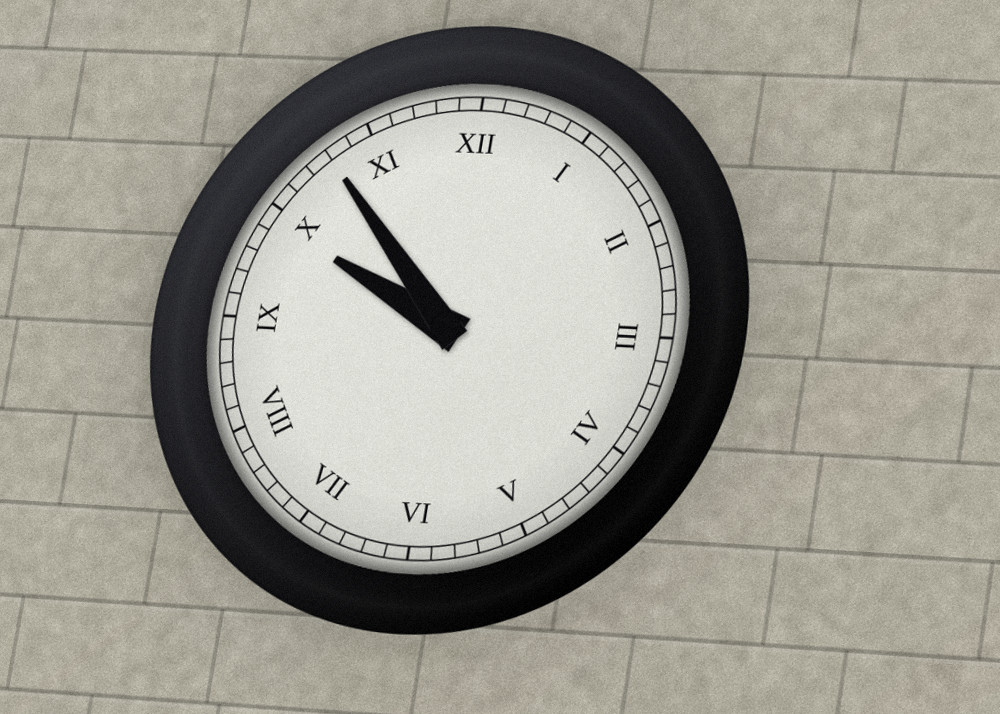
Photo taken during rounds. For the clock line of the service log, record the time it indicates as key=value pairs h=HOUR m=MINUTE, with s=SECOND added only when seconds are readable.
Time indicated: h=9 m=53
